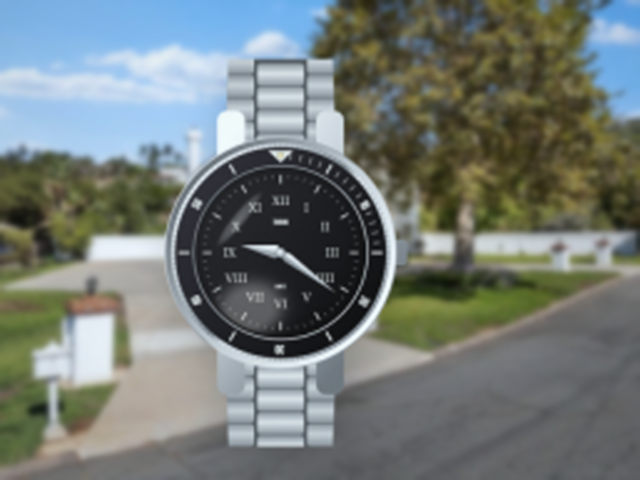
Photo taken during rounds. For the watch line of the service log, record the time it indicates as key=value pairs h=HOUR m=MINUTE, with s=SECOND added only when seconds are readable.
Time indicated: h=9 m=21
